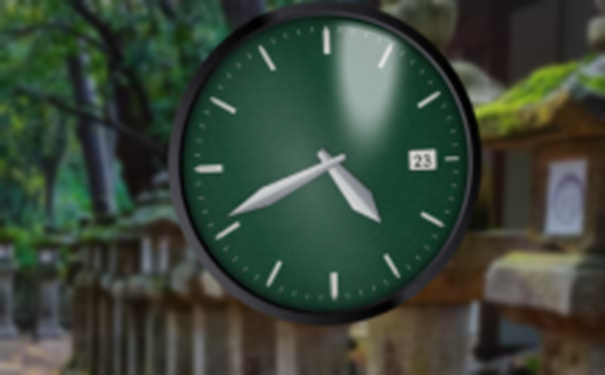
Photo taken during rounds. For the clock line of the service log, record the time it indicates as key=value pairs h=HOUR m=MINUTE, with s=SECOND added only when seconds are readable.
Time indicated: h=4 m=41
